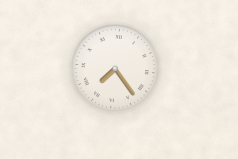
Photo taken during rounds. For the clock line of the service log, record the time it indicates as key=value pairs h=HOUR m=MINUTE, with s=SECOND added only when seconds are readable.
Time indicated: h=7 m=23
